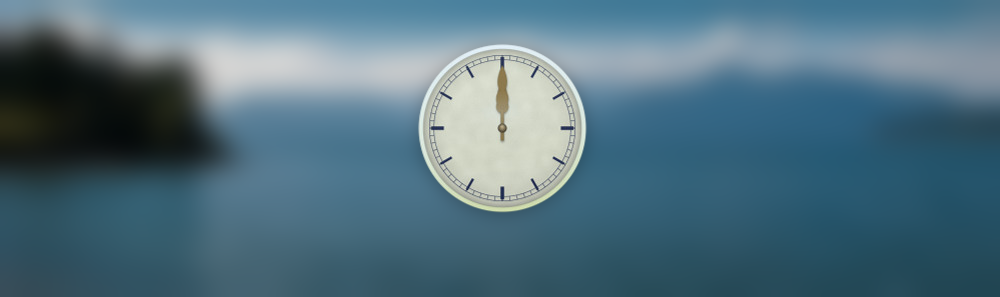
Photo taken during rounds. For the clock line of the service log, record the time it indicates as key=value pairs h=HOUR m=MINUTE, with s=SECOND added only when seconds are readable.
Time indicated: h=12 m=0
